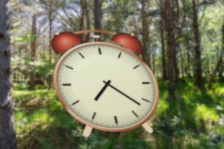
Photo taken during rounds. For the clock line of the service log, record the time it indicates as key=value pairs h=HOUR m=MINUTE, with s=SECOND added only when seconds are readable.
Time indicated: h=7 m=22
